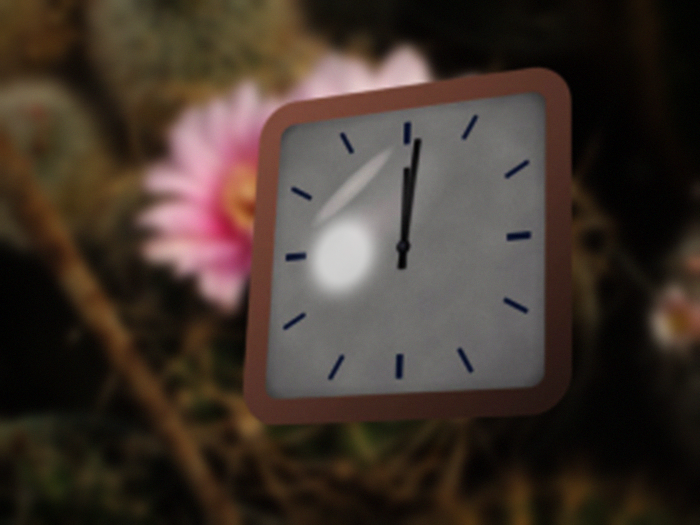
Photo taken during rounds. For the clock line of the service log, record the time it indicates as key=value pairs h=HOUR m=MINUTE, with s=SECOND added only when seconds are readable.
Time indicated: h=12 m=1
